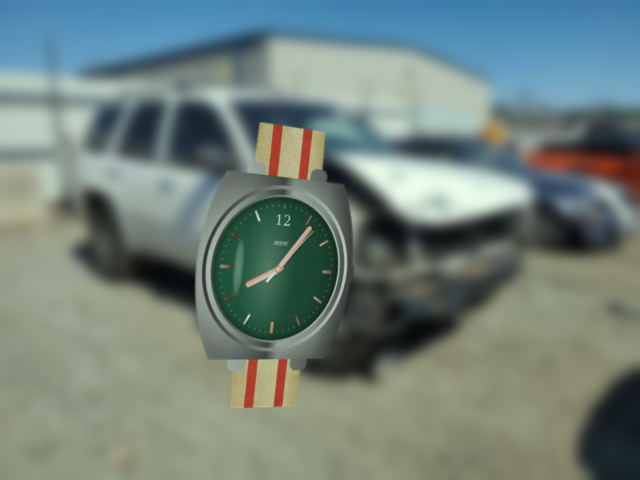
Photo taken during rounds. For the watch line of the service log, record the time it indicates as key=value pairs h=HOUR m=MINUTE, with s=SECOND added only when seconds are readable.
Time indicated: h=8 m=6 s=7
